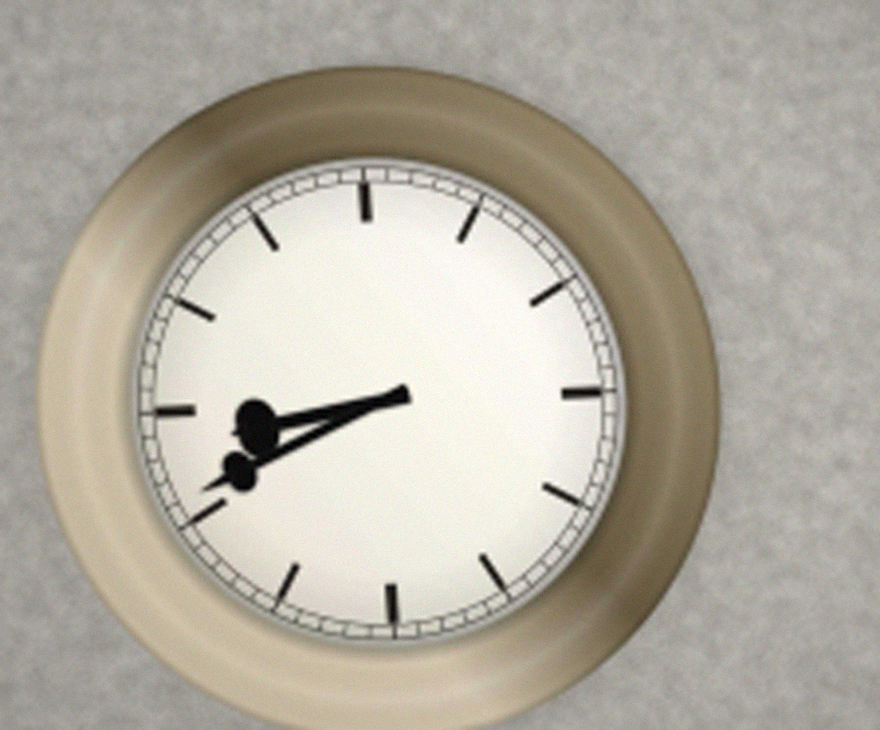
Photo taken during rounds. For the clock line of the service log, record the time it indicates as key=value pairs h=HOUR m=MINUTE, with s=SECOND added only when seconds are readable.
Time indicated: h=8 m=41
